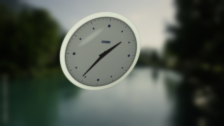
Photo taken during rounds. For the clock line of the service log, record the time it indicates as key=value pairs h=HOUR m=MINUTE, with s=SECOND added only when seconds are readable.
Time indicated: h=1 m=36
